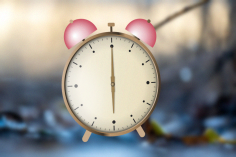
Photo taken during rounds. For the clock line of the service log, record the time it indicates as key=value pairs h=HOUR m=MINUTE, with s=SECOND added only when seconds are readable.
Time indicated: h=6 m=0
